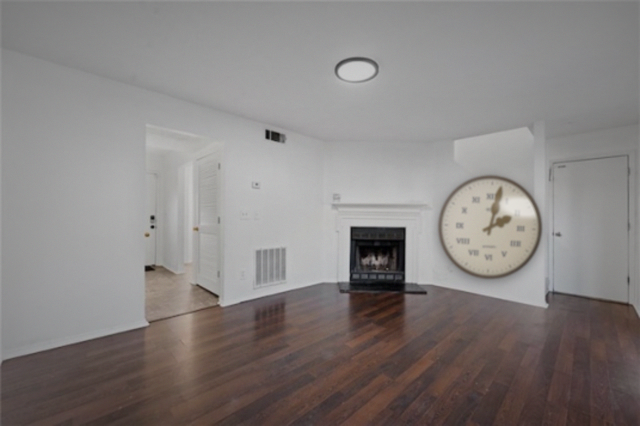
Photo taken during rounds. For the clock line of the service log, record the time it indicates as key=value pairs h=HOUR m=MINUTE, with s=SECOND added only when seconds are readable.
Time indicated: h=2 m=2
